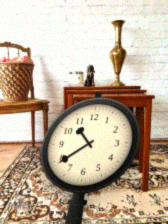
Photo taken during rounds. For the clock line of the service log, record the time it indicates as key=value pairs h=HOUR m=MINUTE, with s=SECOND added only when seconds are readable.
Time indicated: h=10 m=39
